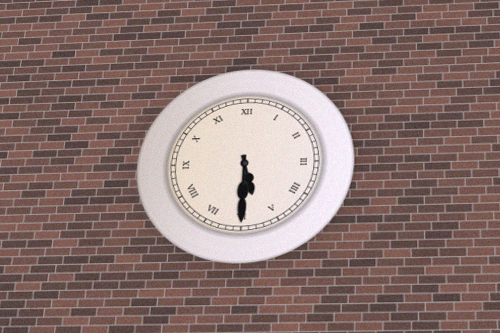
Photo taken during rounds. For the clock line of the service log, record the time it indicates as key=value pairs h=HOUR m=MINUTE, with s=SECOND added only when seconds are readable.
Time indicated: h=5 m=30
